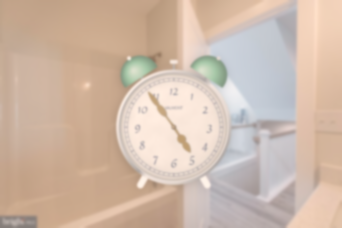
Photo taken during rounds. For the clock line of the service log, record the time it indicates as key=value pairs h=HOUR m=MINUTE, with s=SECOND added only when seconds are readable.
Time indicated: h=4 m=54
